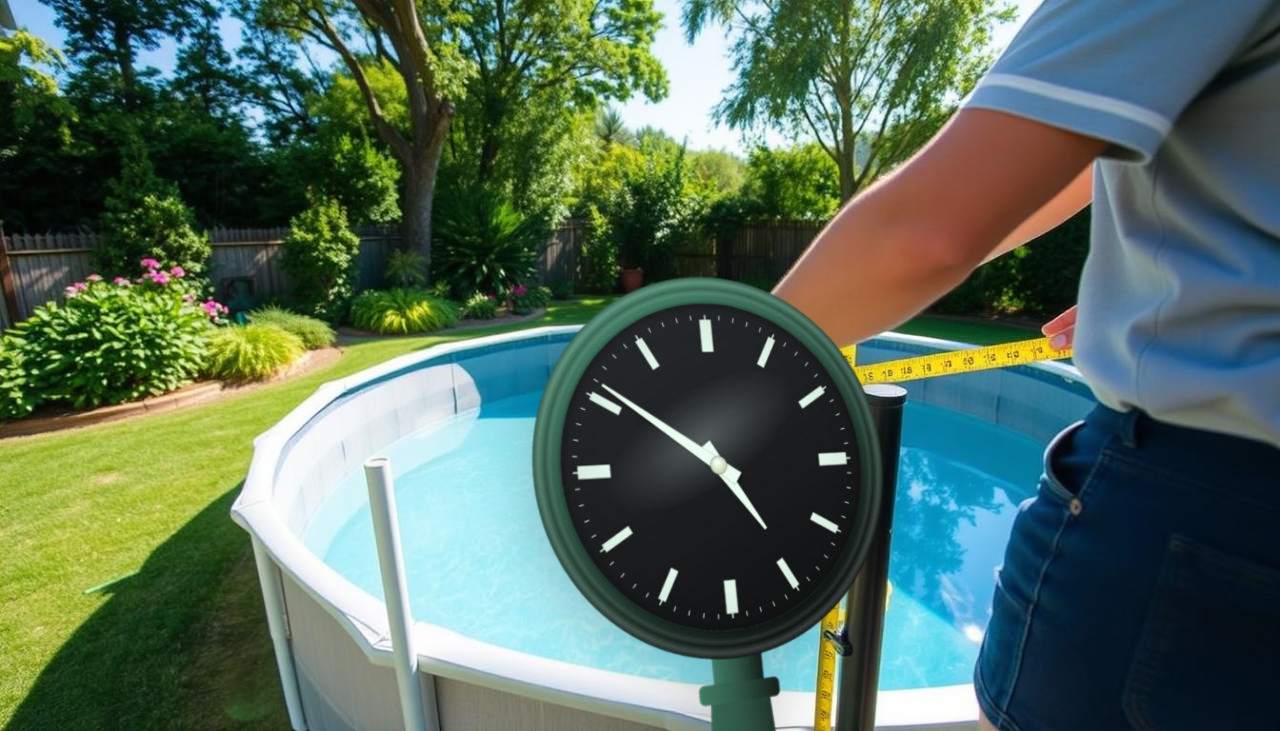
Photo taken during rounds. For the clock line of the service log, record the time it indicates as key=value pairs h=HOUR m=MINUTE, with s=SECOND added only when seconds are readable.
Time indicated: h=4 m=51
